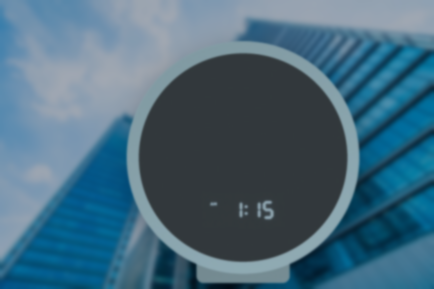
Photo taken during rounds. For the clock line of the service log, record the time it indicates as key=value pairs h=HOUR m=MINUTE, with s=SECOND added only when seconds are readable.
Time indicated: h=1 m=15
